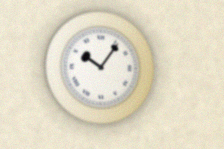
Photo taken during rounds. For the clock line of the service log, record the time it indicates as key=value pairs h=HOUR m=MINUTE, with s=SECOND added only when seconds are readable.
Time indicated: h=10 m=6
